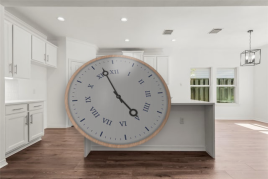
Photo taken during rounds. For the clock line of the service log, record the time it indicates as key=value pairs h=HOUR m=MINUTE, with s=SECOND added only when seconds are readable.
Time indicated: h=4 m=57
